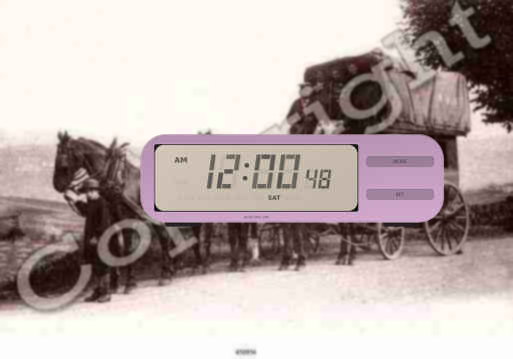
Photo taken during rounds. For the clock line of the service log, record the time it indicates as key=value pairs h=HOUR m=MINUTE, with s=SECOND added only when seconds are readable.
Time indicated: h=12 m=0 s=48
